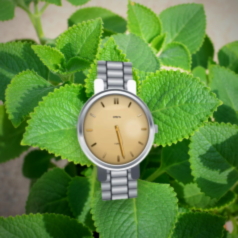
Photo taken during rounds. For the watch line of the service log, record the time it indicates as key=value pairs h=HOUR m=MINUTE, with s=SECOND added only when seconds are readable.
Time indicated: h=5 m=28
